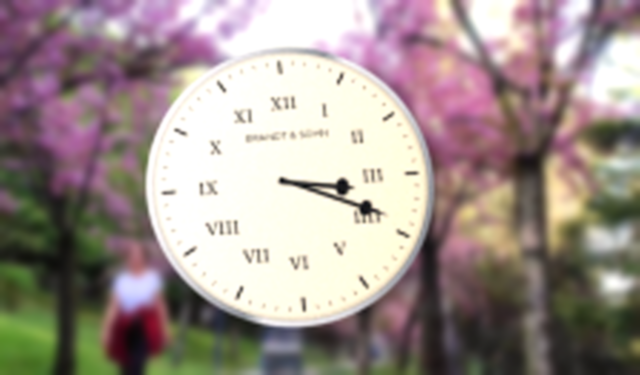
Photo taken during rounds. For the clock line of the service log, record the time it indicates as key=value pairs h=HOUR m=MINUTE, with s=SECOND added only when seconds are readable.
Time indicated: h=3 m=19
